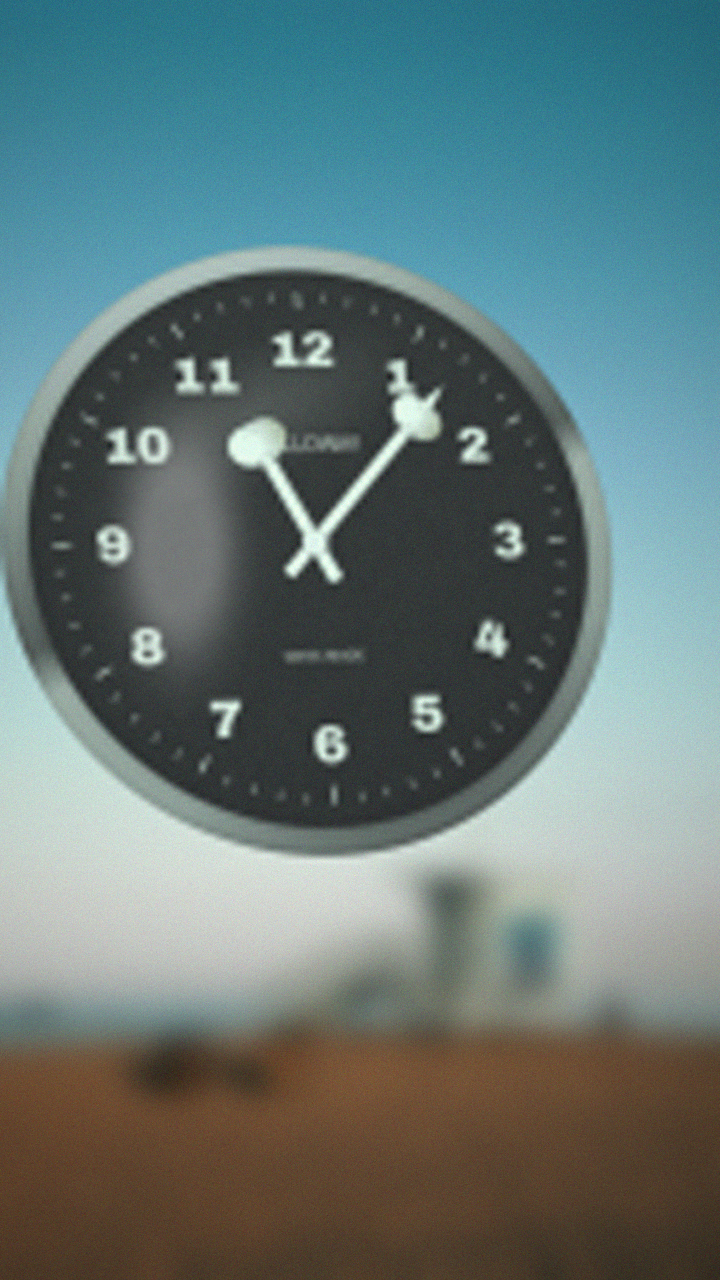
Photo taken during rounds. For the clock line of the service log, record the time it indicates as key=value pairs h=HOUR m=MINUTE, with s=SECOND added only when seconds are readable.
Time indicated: h=11 m=7
